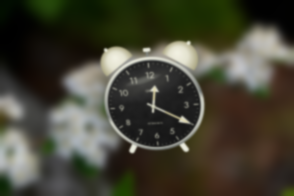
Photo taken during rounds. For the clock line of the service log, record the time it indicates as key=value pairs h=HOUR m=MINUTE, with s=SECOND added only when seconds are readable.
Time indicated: h=12 m=20
